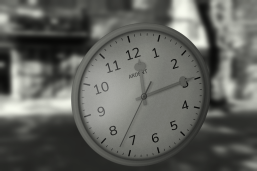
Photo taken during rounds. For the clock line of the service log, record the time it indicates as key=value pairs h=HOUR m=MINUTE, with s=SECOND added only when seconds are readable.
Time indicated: h=12 m=14 s=37
